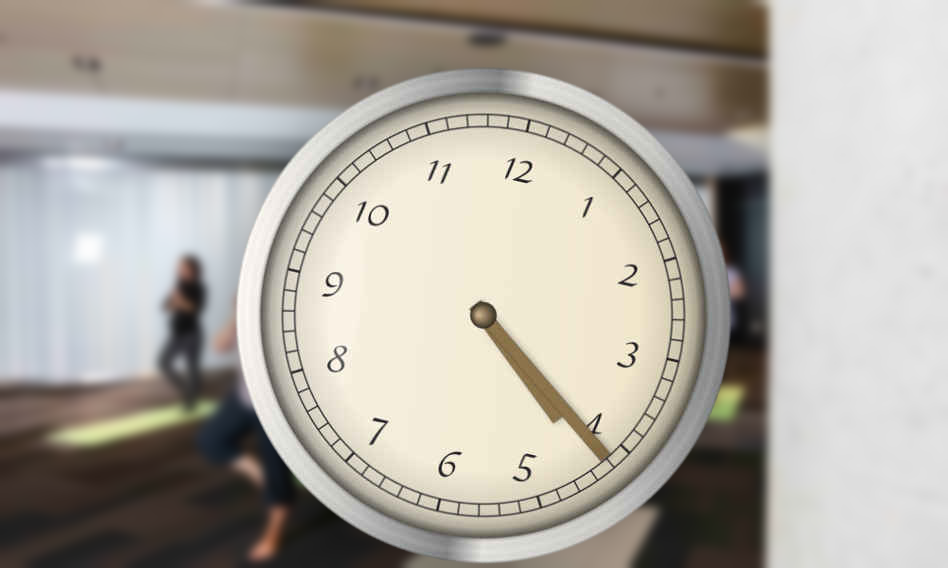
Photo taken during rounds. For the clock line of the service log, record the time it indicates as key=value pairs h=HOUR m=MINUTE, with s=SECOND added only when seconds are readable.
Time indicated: h=4 m=21
